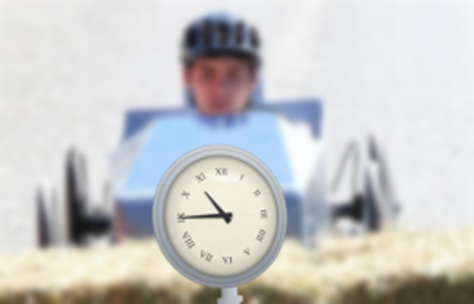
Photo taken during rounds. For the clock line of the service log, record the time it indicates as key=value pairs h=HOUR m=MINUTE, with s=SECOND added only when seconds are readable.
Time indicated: h=10 m=45
